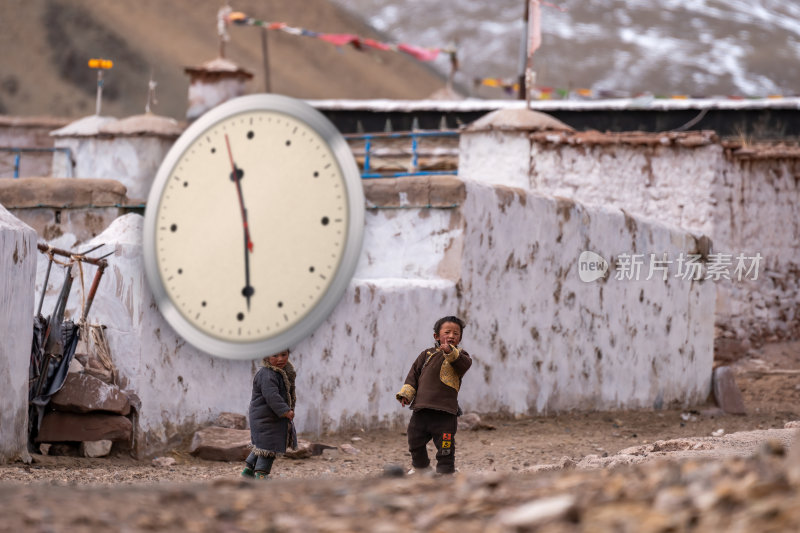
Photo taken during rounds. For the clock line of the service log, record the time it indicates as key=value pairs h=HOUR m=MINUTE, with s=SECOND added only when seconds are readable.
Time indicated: h=11 m=28 s=57
